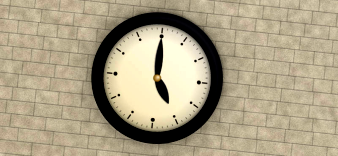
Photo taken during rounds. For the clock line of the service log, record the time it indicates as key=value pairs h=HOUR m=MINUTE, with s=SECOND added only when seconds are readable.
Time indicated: h=5 m=0
